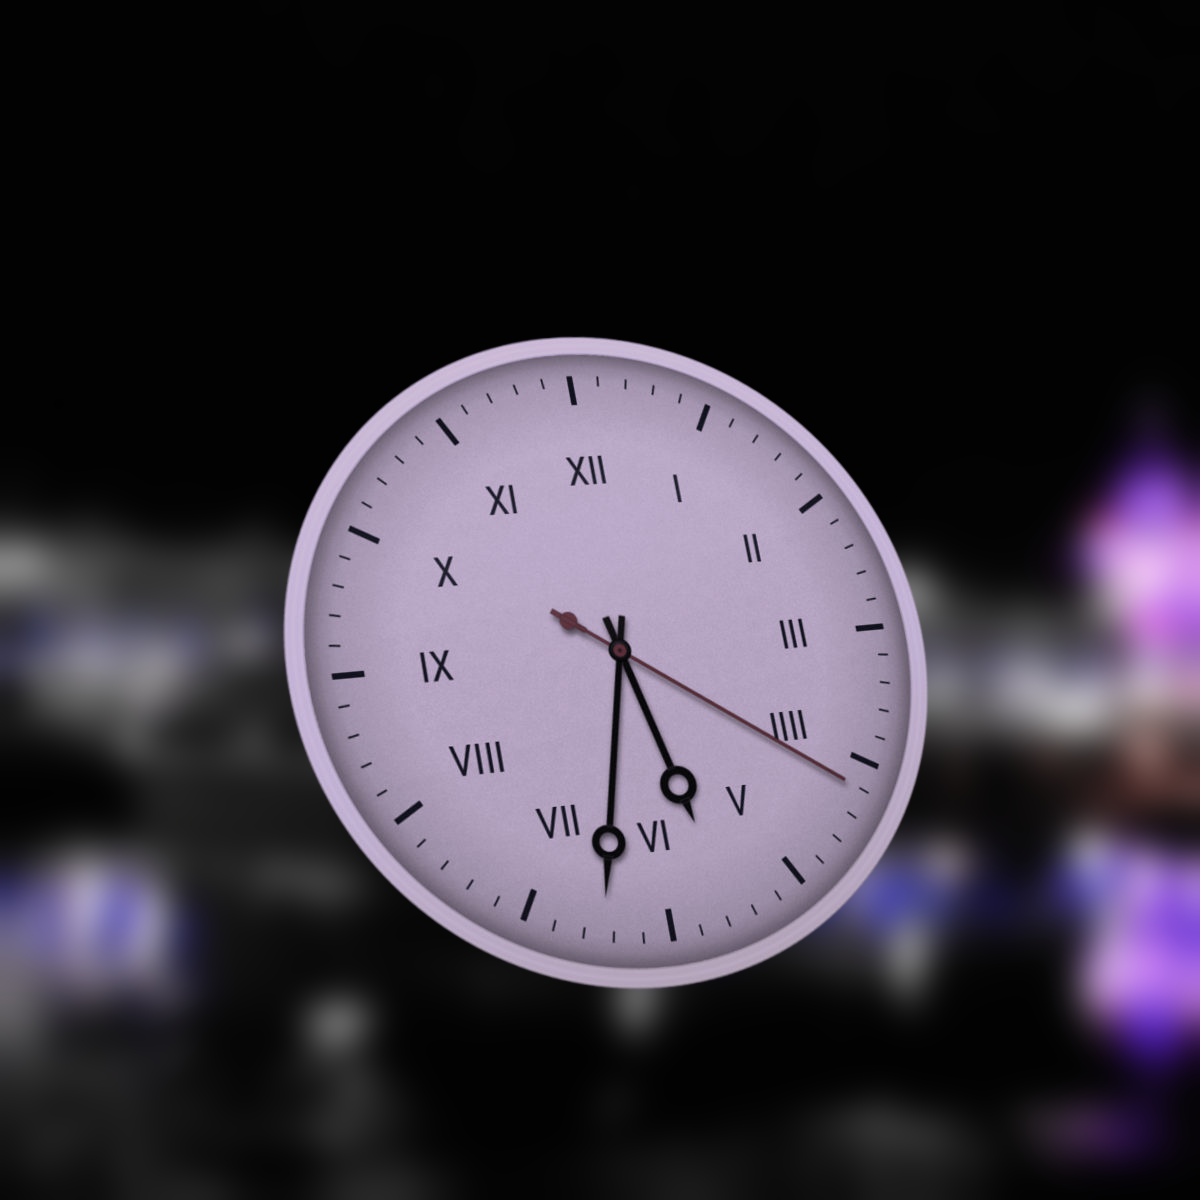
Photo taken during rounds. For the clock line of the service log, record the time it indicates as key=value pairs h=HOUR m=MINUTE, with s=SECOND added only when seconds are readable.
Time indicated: h=5 m=32 s=21
